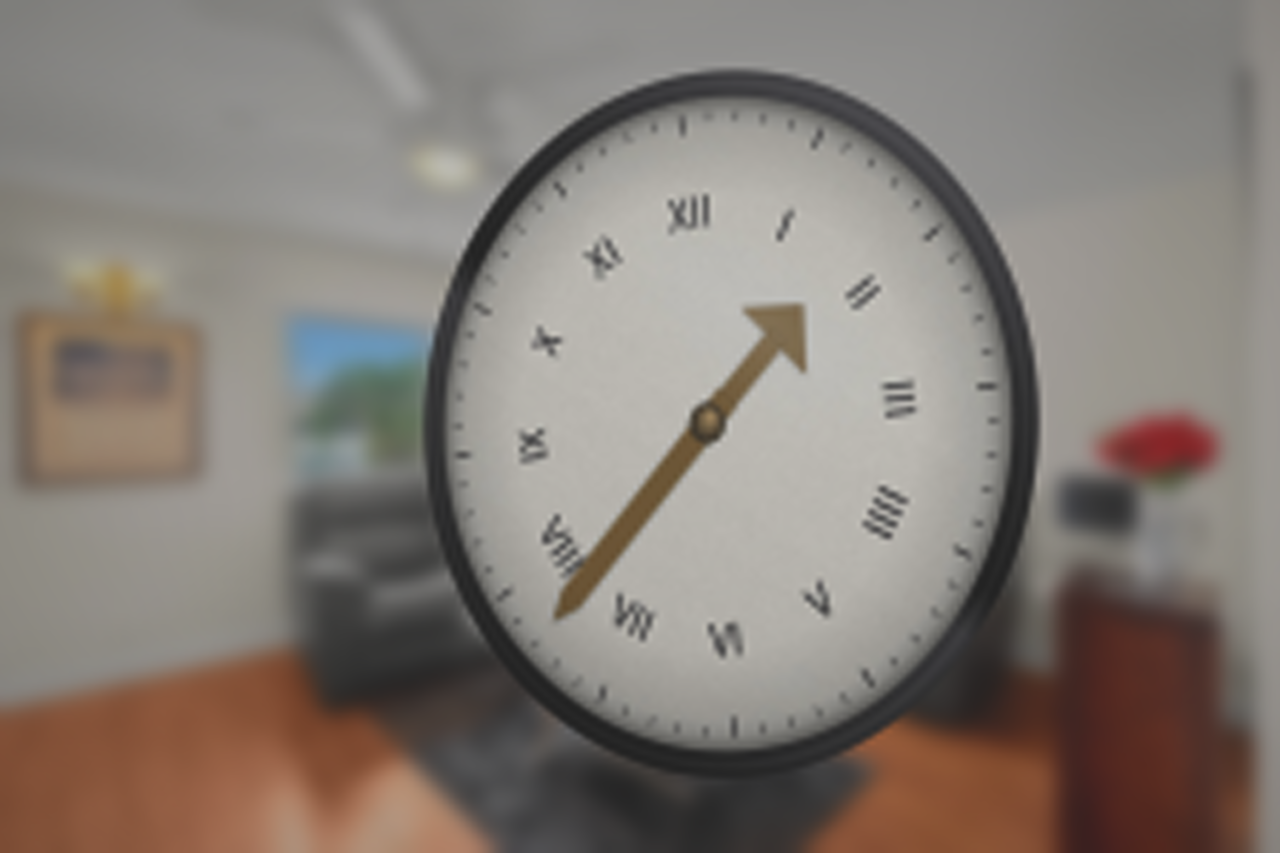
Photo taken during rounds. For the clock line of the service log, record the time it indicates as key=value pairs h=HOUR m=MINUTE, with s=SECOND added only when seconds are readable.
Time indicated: h=1 m=38
